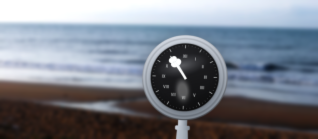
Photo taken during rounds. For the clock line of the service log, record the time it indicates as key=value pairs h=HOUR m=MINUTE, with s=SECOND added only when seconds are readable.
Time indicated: h=10 m=54
